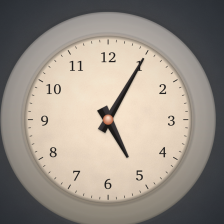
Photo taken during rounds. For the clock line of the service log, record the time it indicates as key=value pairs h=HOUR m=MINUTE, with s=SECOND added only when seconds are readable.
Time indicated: h=5 m=5
